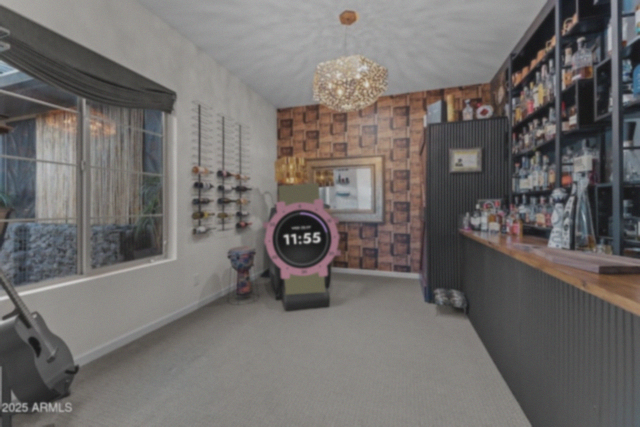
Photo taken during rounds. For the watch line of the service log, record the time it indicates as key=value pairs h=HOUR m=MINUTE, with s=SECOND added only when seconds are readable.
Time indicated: h=11 m=55
